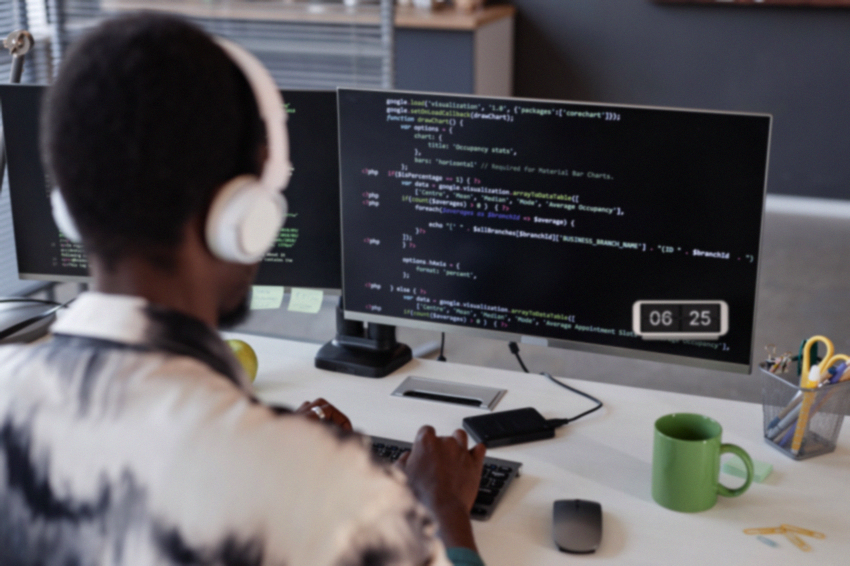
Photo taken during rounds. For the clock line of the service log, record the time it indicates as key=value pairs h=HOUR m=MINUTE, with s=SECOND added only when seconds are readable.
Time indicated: h=6 m=25
